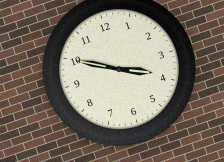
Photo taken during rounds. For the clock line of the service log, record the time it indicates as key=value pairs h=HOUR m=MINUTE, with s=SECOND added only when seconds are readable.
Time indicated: h=3 m=50
